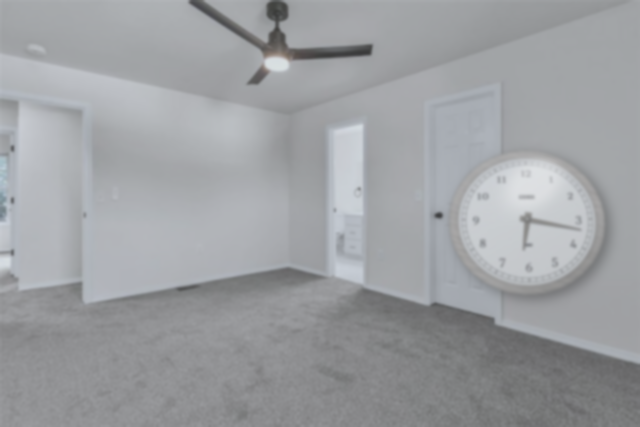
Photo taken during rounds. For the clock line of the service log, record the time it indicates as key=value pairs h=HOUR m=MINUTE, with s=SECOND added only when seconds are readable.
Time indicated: h=6 m=17
